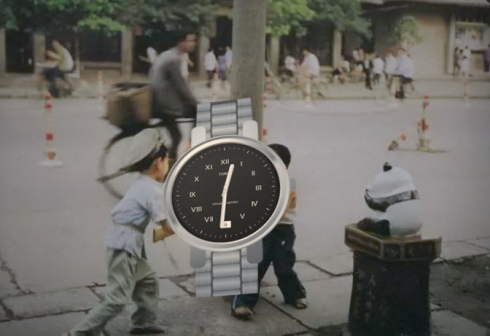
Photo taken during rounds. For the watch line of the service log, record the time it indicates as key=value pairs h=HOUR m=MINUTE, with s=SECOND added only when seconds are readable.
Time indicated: h=12 m=31
